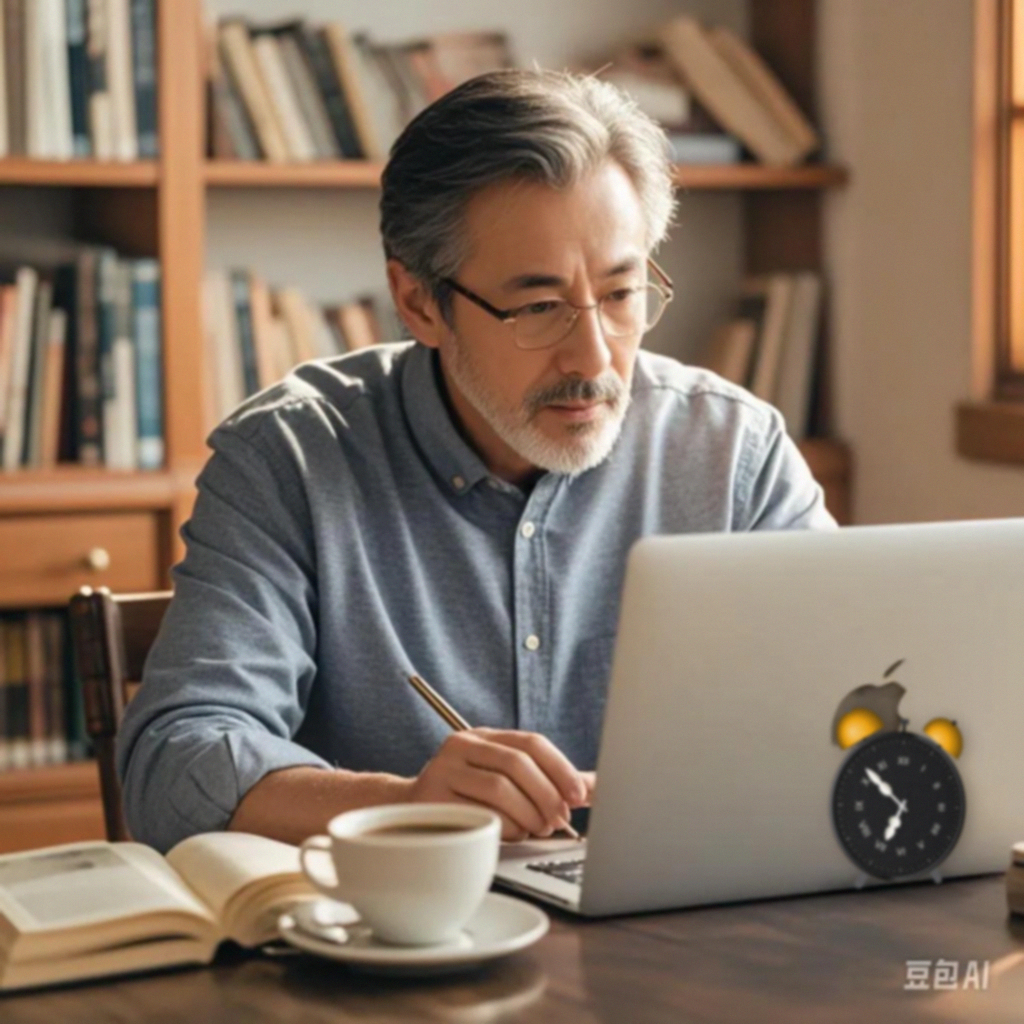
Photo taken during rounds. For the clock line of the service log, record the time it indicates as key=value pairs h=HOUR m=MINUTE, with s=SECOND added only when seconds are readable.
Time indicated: h=6 m=52
